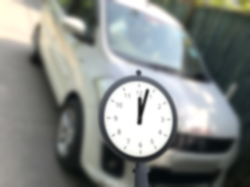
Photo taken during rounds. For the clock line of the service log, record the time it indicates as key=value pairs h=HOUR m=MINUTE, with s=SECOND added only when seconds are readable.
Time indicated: h=12 m=3
